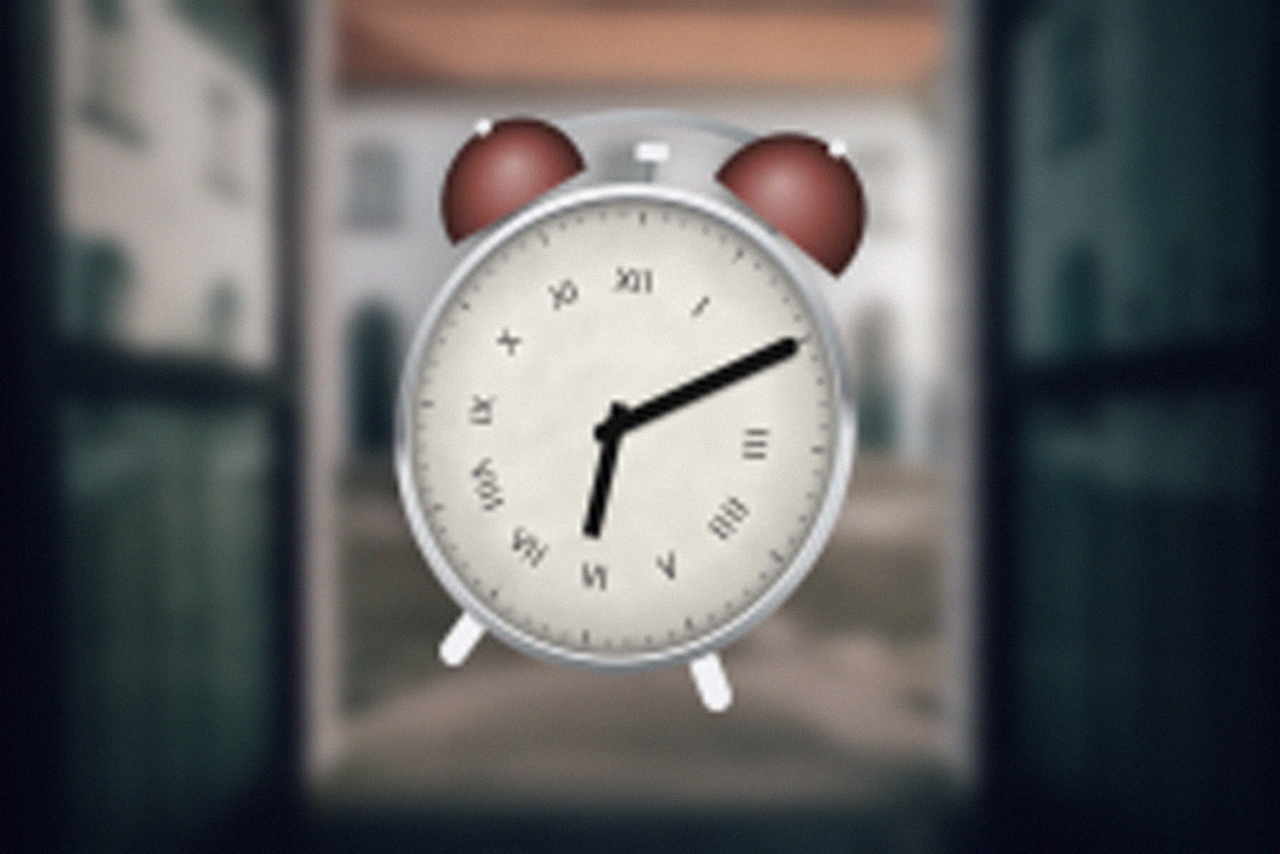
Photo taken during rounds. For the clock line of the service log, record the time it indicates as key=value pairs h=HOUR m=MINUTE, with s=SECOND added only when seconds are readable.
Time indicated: h=6 m=10
